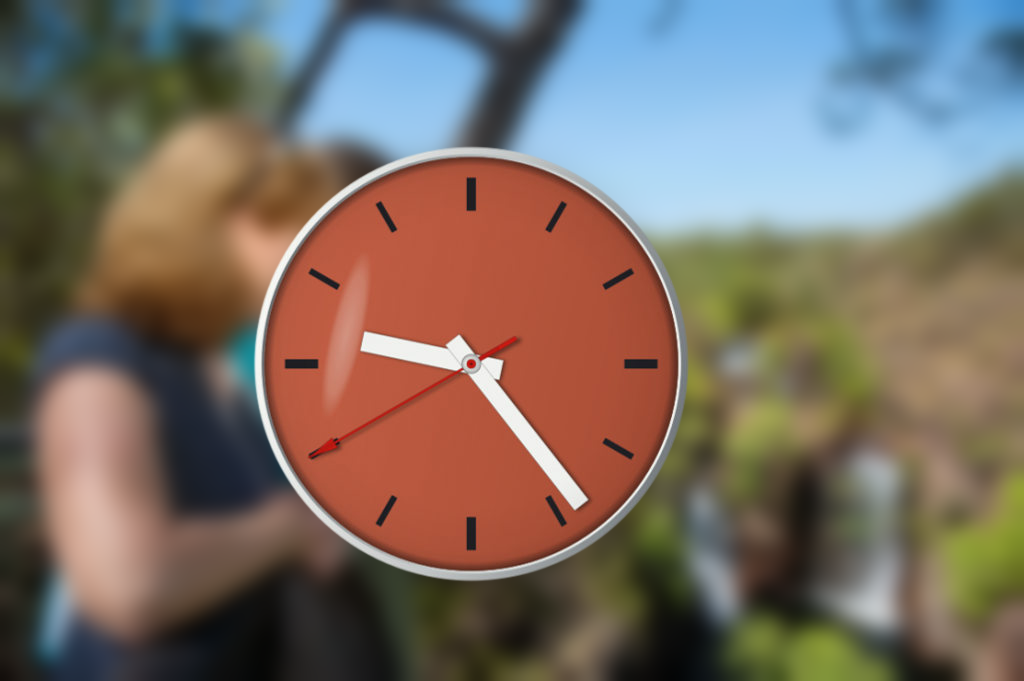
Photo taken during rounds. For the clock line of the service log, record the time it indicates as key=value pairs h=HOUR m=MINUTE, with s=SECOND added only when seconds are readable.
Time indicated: h=9 m=23 s=40
